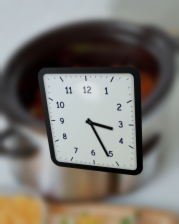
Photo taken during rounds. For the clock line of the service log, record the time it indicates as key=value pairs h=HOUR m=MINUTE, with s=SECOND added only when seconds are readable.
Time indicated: h=3 m=26
